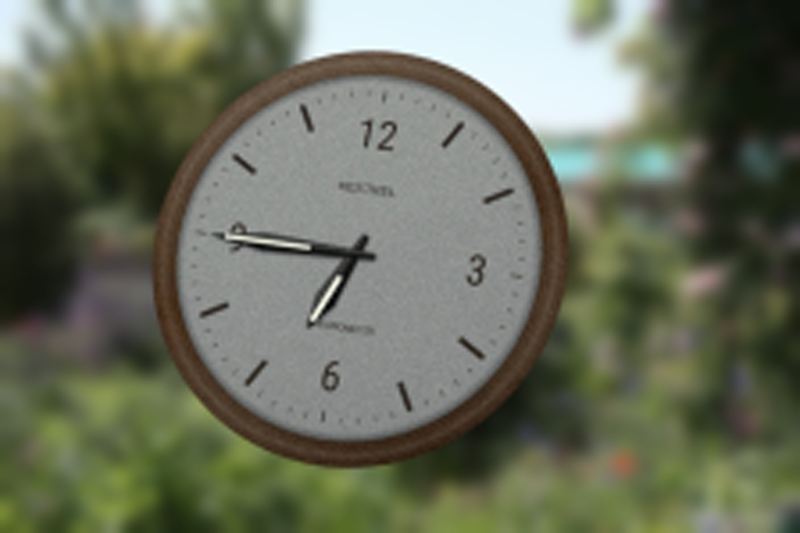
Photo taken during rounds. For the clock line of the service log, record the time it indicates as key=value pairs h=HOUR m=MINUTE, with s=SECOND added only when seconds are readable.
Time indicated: h=6 m=45
